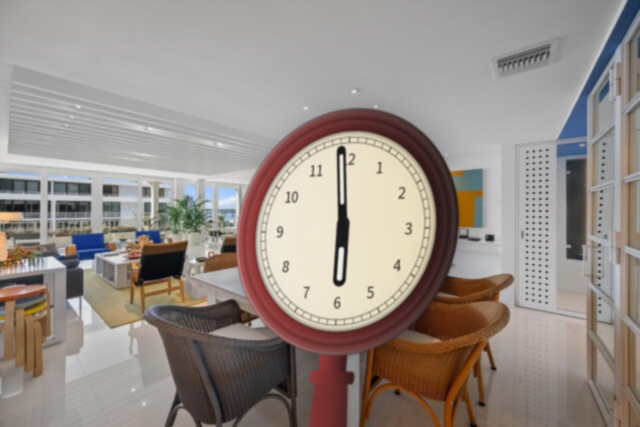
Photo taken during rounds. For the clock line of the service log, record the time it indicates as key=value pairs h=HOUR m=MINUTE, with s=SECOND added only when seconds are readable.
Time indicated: h=5 m=59
